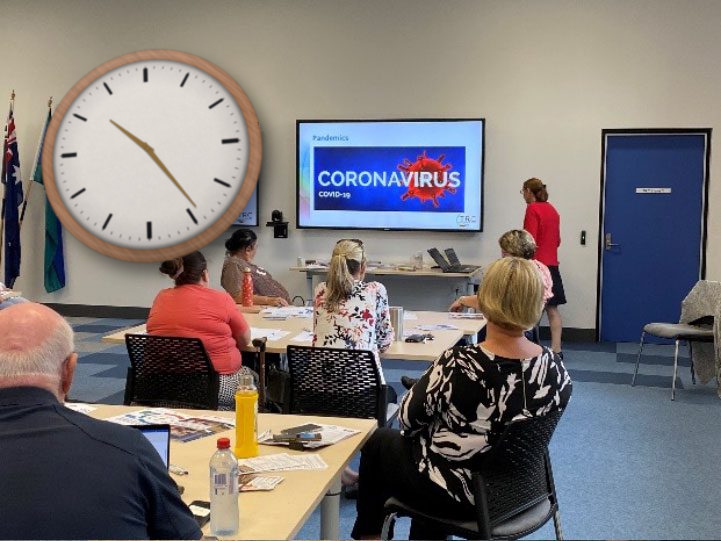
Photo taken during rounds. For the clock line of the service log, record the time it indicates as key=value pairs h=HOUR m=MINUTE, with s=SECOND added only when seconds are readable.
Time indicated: h=10 m=24
